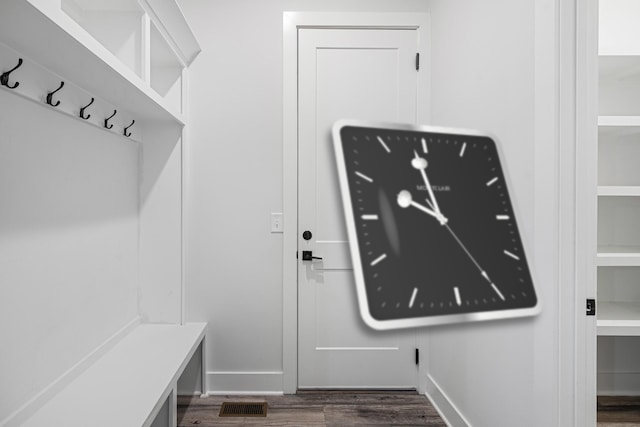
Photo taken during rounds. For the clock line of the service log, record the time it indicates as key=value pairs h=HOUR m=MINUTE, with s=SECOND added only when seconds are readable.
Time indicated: h=9 m=58 s=25
